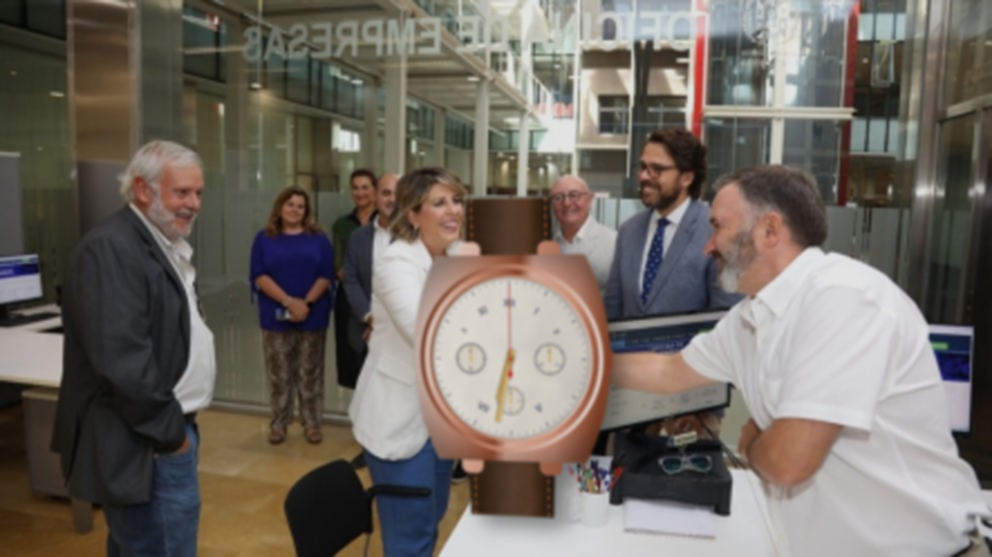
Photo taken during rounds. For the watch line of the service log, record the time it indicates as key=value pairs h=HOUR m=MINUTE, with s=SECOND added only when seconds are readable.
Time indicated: h=6 m=32
